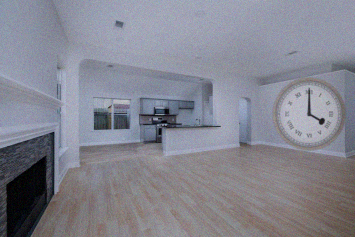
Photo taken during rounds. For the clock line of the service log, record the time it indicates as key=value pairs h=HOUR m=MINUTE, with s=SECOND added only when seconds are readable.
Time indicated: h=4 m=0
